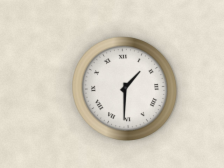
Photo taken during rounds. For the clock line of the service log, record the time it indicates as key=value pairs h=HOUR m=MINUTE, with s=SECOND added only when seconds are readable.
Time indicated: h=1 m=31
